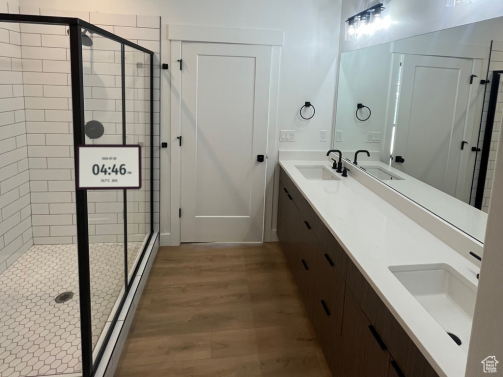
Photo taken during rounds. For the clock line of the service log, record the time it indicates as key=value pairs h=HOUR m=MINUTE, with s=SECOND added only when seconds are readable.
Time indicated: h=4 m=46
